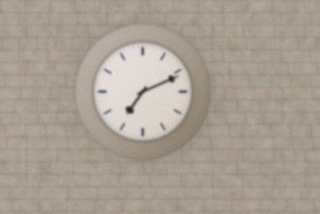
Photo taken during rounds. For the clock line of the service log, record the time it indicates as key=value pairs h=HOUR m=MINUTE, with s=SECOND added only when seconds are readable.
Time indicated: h=7 m=11
